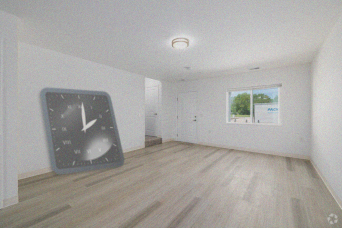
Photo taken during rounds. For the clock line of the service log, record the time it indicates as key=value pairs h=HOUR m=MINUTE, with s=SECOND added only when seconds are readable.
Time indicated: h=2 m=1
